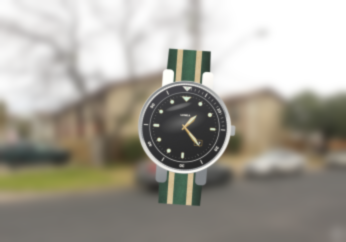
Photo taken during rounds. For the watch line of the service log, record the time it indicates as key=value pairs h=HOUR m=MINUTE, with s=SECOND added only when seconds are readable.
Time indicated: h=1 m=23
